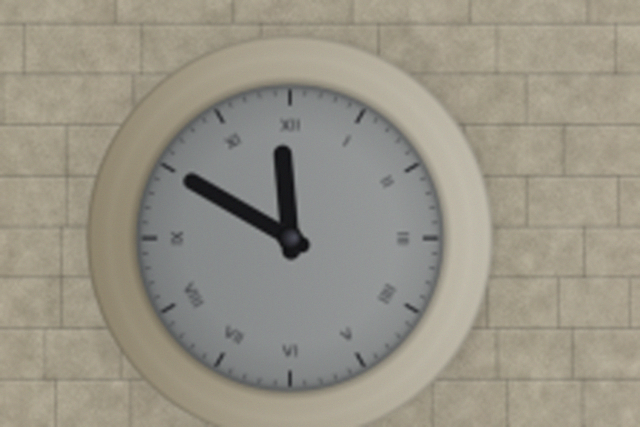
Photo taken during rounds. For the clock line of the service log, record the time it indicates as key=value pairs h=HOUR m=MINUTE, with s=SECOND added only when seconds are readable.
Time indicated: h=11 m=50
